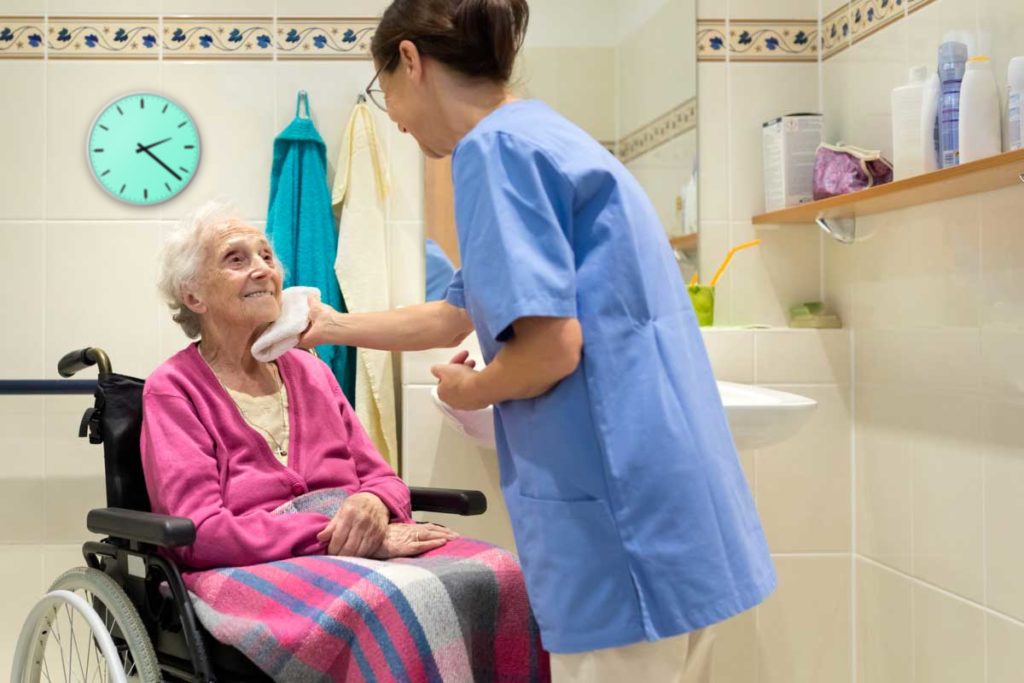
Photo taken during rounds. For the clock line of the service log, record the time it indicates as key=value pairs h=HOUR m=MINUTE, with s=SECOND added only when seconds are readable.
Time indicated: h=2 m=22
